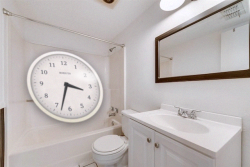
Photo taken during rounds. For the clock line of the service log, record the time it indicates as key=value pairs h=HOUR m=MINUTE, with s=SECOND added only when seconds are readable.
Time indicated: h=3 m=33
